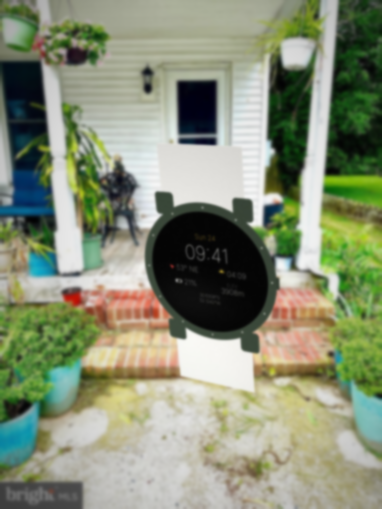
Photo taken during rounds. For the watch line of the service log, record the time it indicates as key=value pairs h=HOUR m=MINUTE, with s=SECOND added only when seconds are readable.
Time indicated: h=9 m=41
